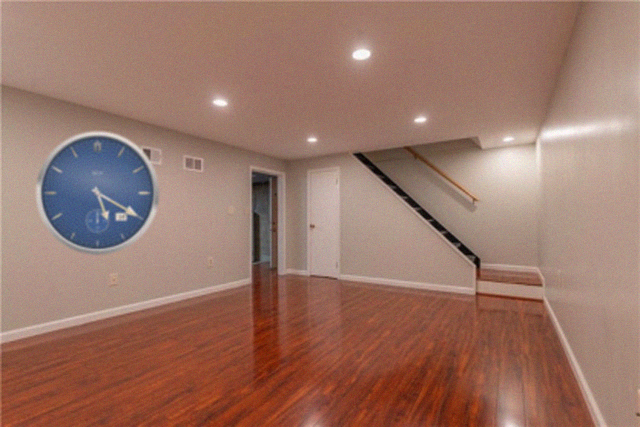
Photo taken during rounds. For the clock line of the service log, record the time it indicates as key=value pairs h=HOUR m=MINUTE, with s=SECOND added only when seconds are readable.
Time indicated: h=5 m=20
